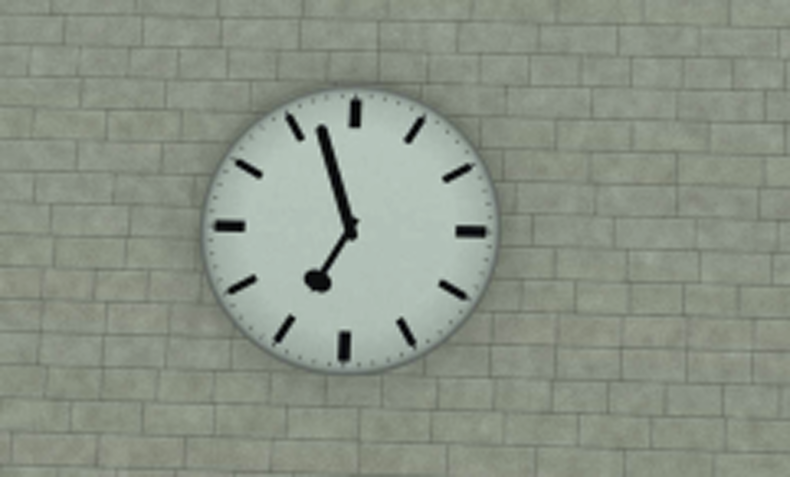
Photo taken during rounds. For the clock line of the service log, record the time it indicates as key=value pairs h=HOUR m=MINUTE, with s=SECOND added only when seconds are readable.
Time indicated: h=6 m=57
